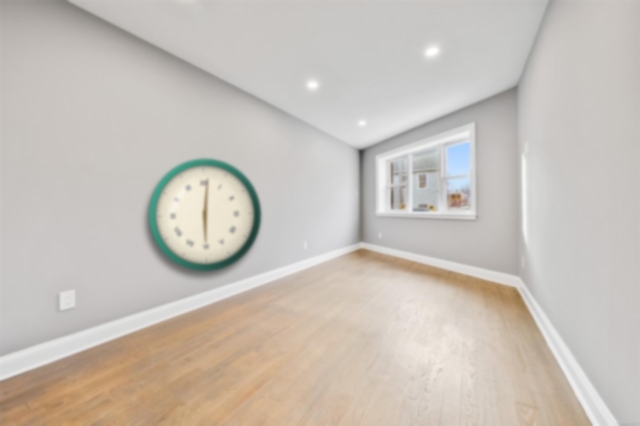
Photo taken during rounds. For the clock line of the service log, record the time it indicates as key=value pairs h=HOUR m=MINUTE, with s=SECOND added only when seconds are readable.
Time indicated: h=6 m=1
